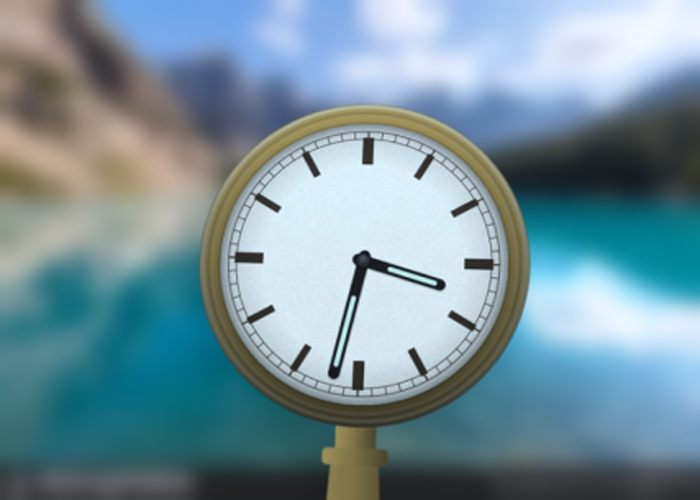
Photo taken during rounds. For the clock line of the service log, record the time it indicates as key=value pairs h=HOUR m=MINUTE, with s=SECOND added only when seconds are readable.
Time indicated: h=3 m=32
